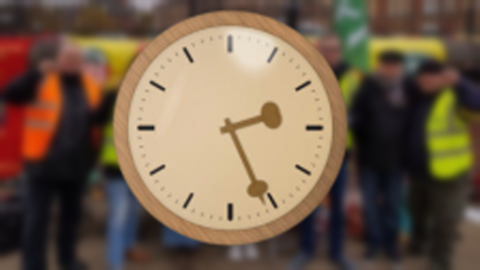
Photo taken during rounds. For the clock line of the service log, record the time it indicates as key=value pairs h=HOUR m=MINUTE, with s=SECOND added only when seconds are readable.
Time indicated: h=2 m=26
